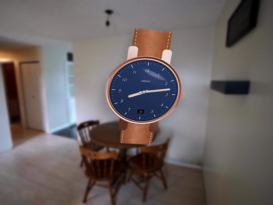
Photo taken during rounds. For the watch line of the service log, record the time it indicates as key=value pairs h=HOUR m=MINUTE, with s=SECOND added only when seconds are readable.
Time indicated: h=8 m=13
